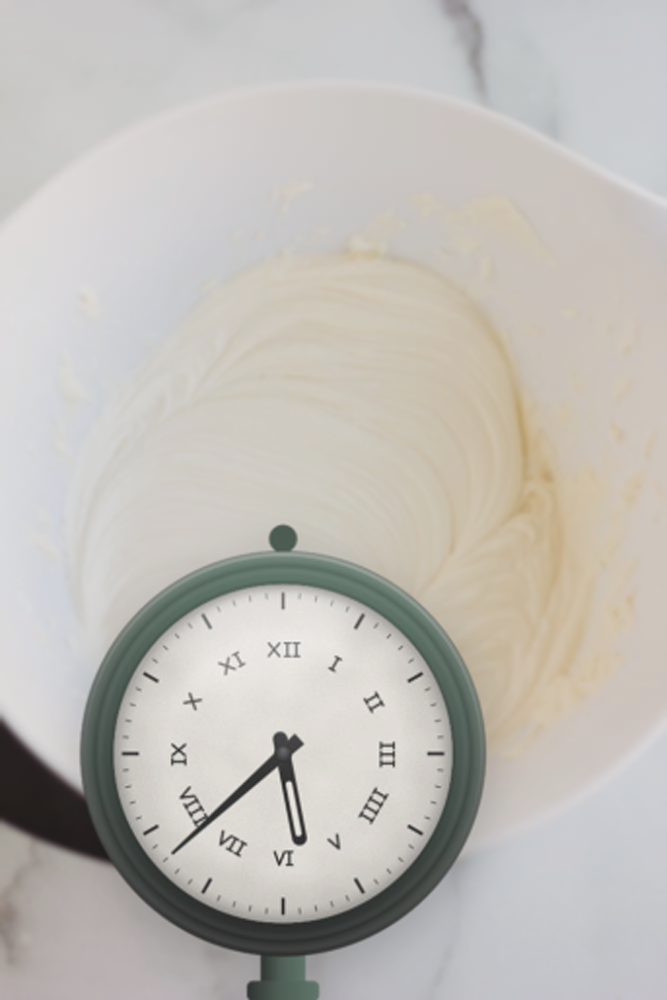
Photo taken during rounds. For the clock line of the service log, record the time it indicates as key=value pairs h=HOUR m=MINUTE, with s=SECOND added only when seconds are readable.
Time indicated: h=5 m=38
